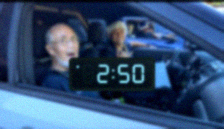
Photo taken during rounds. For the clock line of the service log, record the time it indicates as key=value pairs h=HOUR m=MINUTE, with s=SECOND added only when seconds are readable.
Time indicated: h=2 m=50
